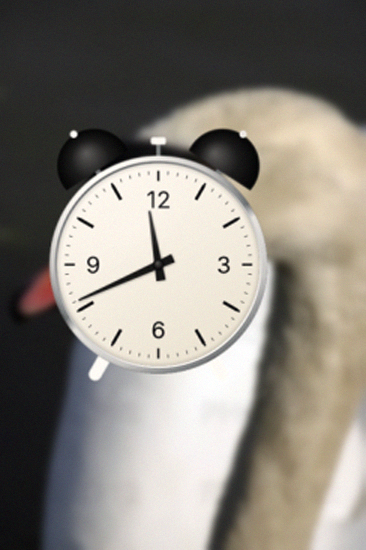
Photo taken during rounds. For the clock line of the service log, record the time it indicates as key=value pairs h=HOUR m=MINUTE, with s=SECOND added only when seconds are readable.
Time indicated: h=11 m=41
